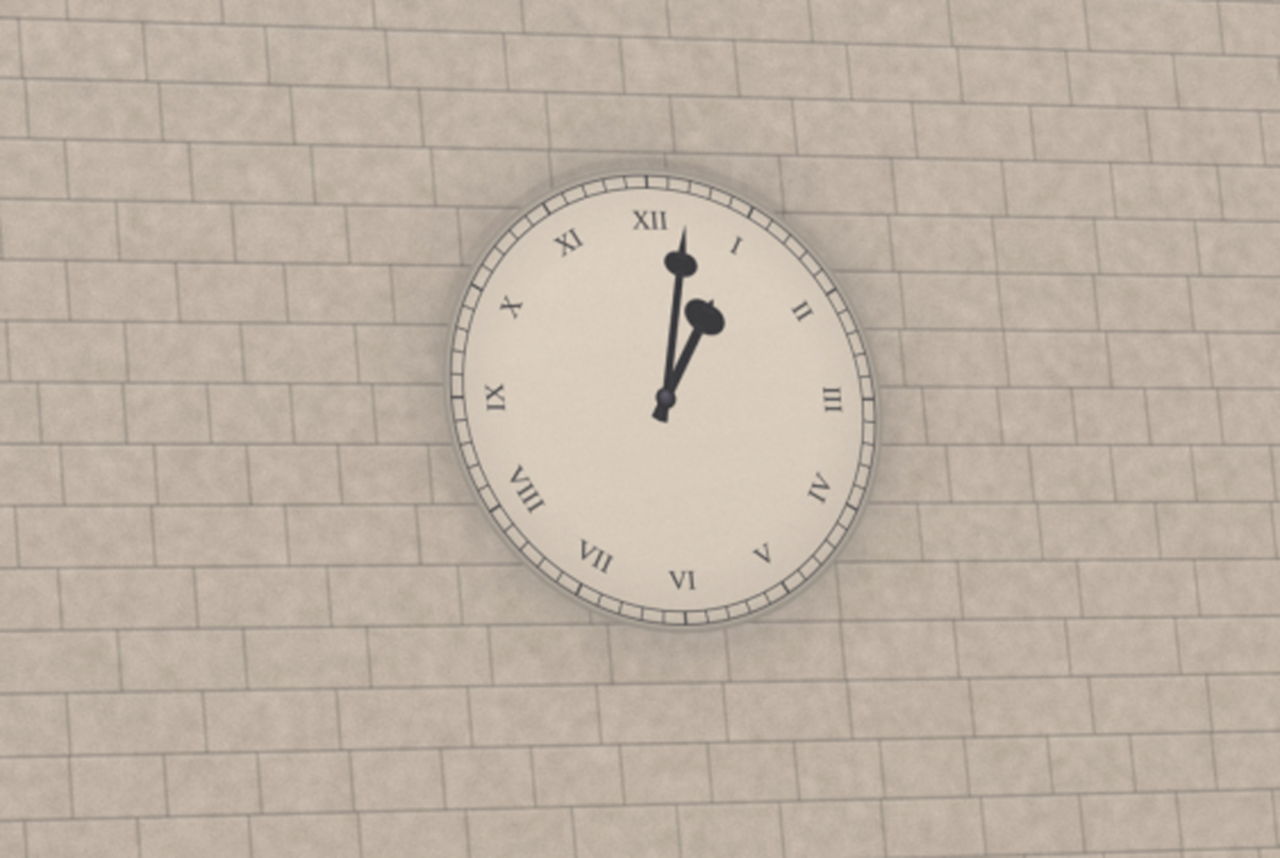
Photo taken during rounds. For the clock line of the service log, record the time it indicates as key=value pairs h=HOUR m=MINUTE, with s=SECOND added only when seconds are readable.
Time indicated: h=1 m=2
